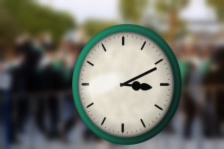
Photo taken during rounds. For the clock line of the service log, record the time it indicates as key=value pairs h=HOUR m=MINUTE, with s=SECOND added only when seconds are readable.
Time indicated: h=3 m=11
